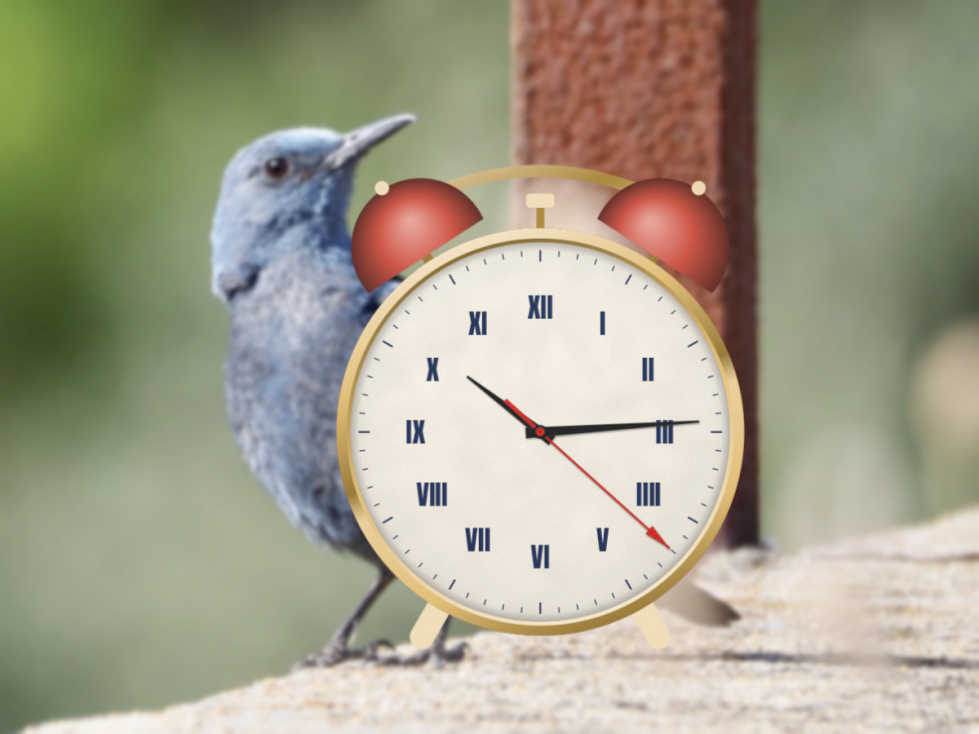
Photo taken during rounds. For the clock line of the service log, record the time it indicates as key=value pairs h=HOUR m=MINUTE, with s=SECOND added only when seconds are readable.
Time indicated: h=10 m=14 s=22
